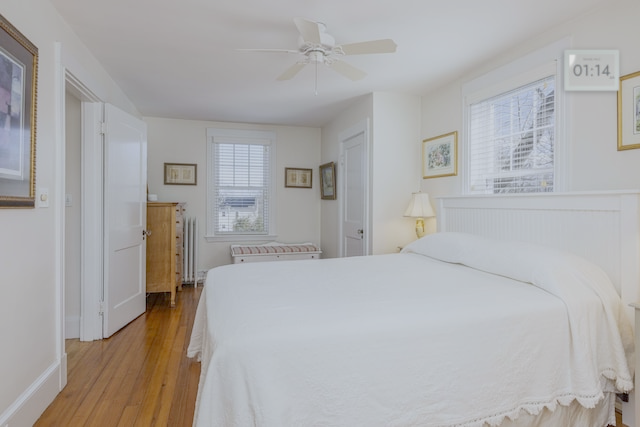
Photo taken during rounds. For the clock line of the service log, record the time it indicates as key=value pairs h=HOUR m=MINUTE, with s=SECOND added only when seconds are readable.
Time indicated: h=1 m=14
